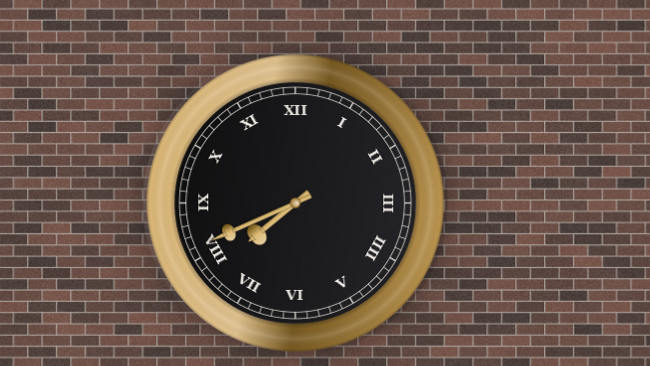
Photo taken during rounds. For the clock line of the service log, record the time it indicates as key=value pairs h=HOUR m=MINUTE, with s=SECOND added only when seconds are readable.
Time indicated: h=7 m=41
